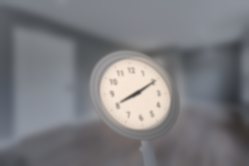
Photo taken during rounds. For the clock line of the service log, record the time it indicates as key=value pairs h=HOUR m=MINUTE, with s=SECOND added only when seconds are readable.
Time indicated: h=8 m=10
